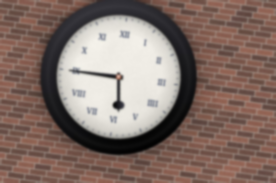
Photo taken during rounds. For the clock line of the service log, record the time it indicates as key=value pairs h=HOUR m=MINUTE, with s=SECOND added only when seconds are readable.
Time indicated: h=5 m=45
